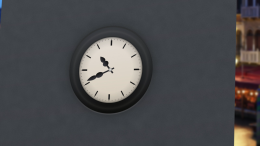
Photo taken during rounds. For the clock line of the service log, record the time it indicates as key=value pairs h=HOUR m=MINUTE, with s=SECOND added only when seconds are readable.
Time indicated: h=10 m=41
